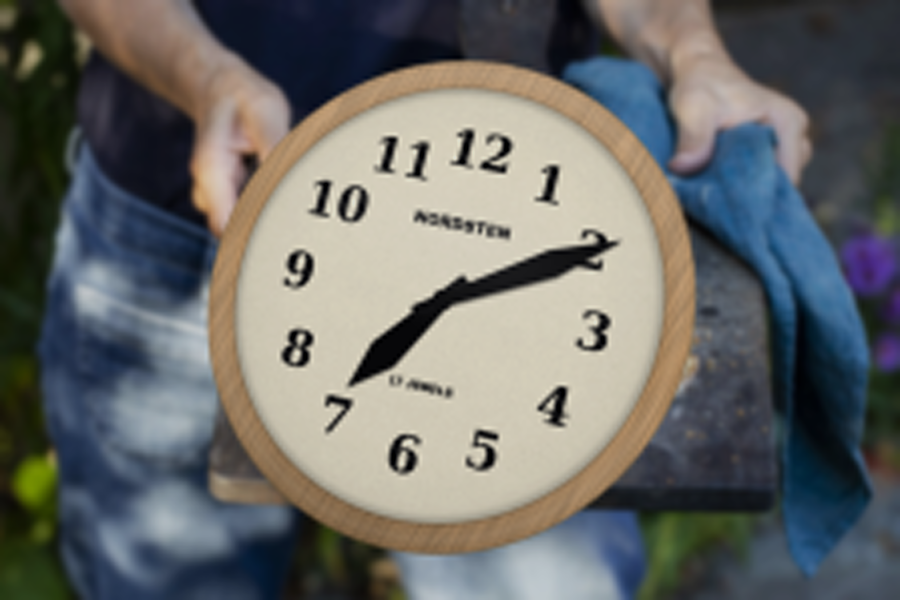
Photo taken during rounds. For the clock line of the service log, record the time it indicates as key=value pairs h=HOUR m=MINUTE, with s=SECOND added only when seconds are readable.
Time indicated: h=7 m=10
